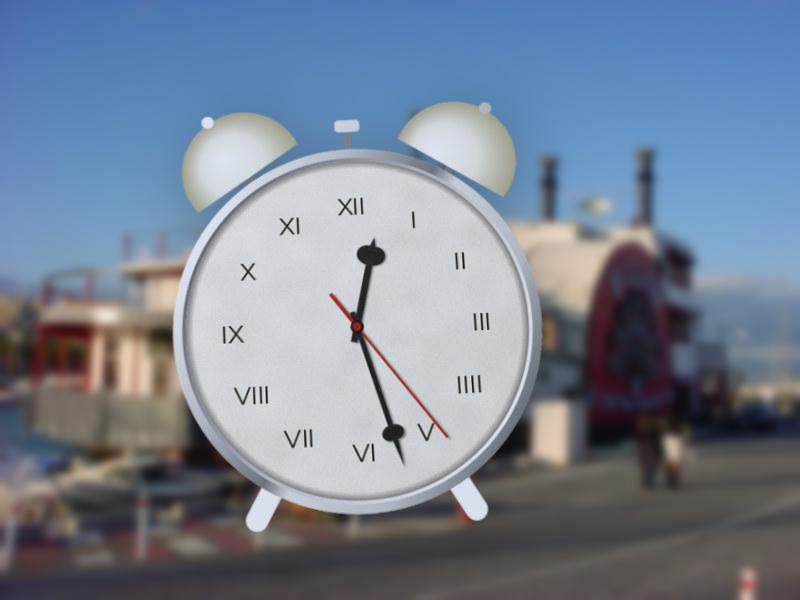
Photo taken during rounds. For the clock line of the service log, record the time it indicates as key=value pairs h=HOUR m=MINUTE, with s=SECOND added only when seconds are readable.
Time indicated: h=12 m=27 s=24
